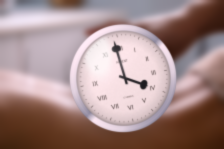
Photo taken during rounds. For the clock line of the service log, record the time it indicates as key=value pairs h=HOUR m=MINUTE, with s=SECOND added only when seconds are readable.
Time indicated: h=3 m=59
